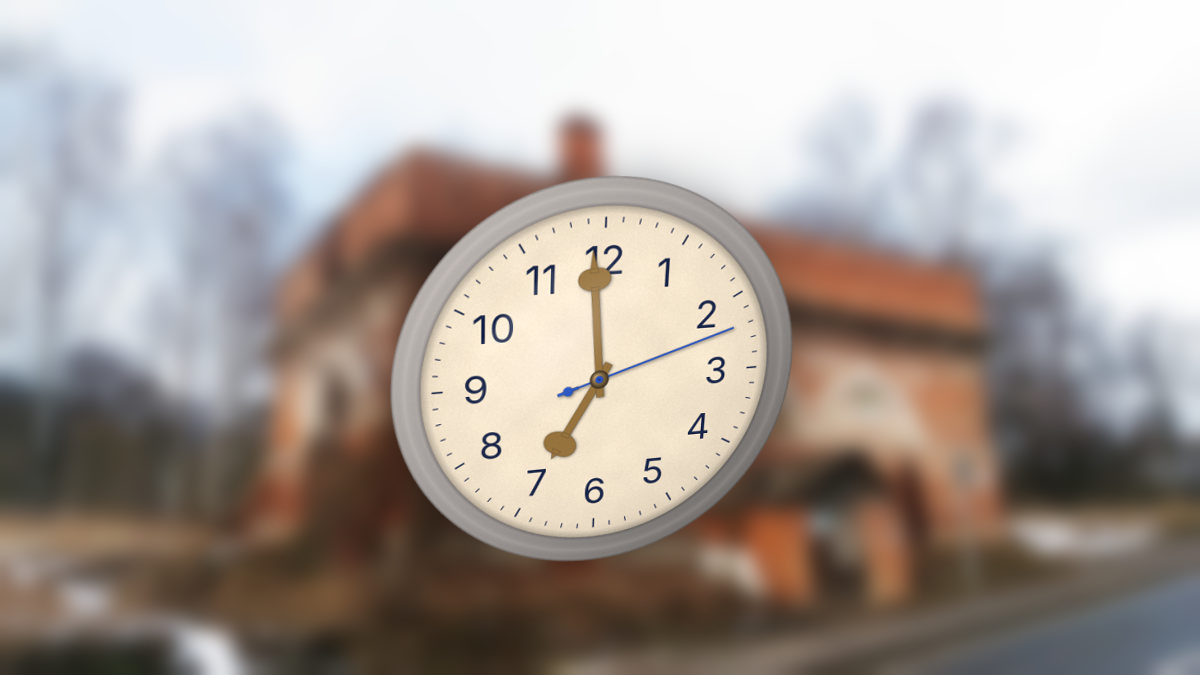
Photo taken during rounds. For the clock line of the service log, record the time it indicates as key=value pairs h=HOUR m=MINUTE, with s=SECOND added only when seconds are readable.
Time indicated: h=6 m=59 s=12
